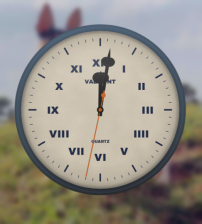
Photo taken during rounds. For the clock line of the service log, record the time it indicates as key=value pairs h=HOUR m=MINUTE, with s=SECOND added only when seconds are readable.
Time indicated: h=12 m=1 s=32
